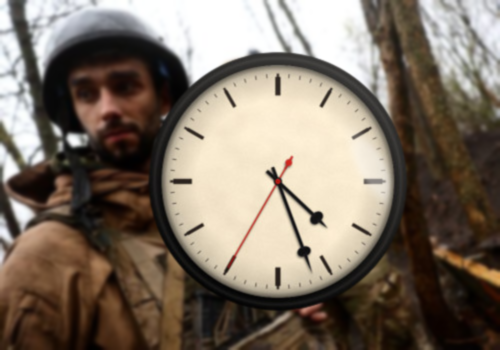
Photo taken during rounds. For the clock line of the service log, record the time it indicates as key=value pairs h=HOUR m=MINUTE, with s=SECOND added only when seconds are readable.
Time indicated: h=4 m=26 s=35
